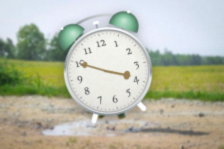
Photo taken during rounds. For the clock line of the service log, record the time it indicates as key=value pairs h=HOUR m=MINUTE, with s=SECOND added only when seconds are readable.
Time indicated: h=3 m=50
